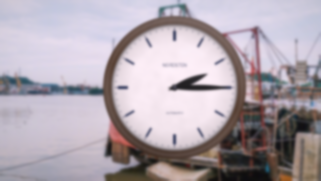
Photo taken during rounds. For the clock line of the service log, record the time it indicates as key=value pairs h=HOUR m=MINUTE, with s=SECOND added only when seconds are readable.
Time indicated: h=2 m=15
